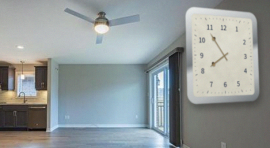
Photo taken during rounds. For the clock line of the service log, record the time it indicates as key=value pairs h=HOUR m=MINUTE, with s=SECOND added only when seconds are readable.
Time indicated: h=7 m=54
